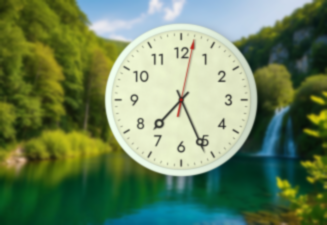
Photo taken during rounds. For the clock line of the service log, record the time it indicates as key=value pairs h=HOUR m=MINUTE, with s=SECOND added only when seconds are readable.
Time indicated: h=7 m=26 s=2
